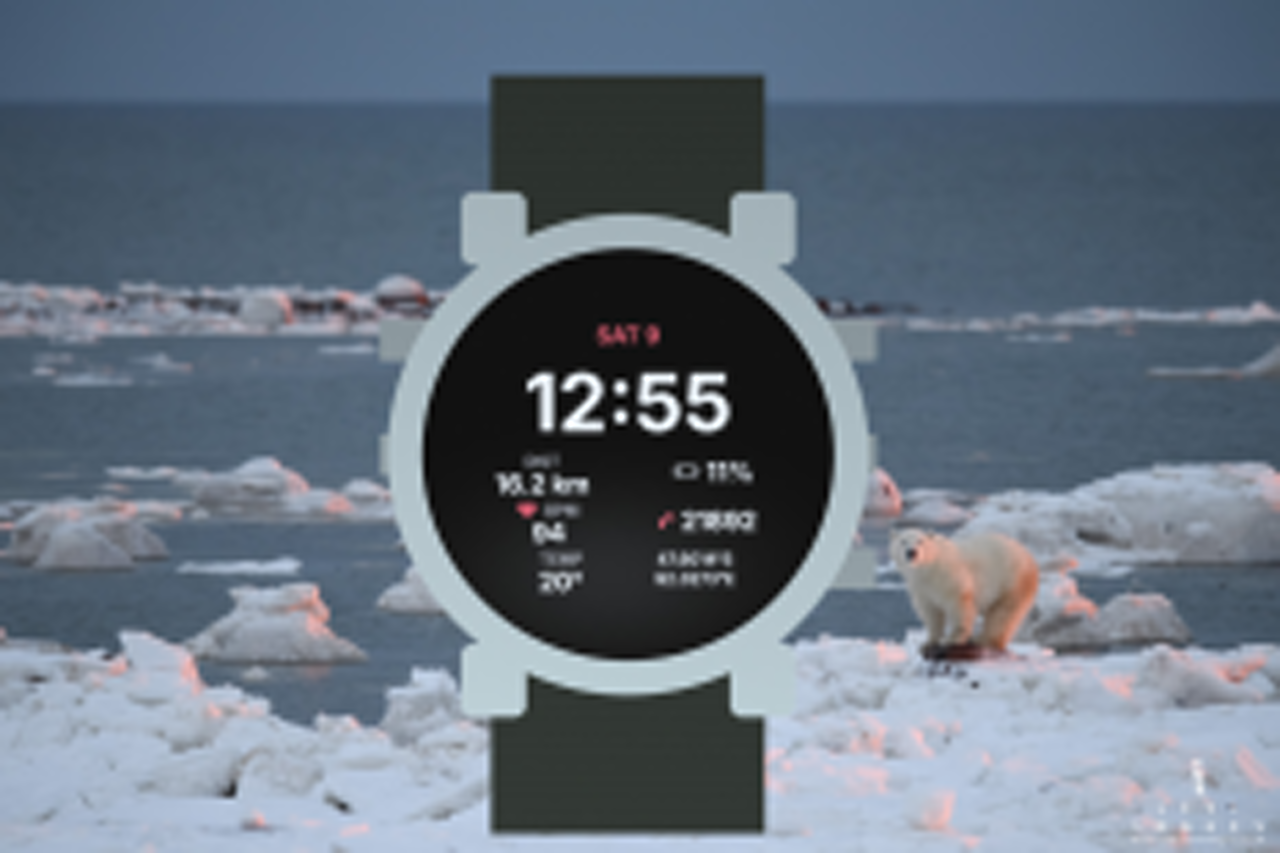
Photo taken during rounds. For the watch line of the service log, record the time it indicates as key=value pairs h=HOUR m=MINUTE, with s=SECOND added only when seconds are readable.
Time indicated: h=12 m=55
